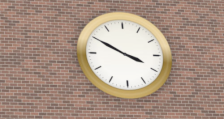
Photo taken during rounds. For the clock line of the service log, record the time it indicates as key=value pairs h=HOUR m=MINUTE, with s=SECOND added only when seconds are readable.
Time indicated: h=3 m=50
